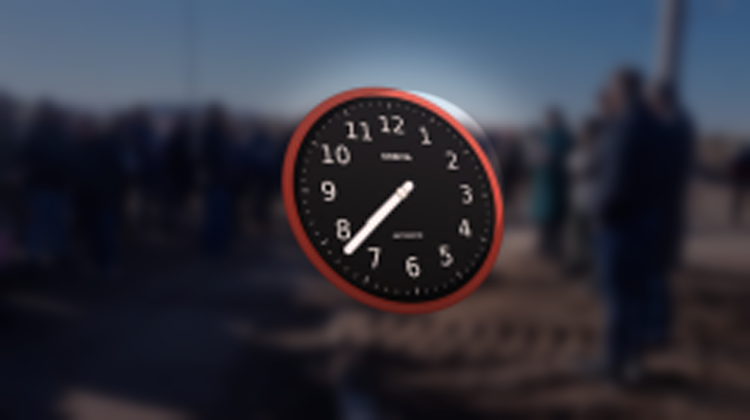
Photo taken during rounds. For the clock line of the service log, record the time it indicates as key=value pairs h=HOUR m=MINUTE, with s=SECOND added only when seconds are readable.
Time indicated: h=7 m=38
